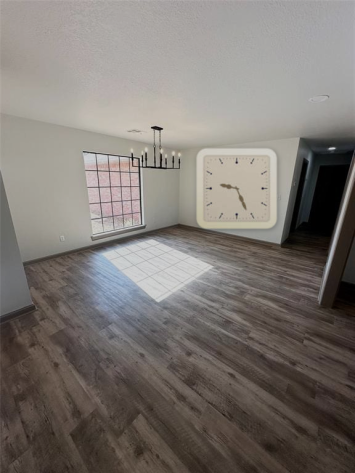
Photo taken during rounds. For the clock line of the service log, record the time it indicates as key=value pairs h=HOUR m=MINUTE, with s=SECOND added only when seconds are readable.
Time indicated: h=9 m=26
